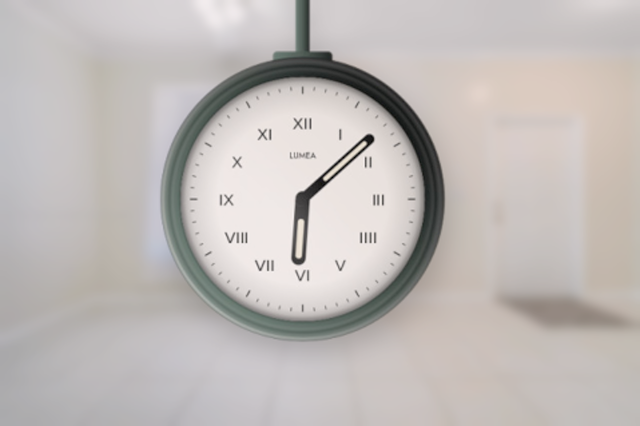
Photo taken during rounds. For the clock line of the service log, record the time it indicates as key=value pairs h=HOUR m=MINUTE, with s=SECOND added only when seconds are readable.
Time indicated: h=6 m=8
